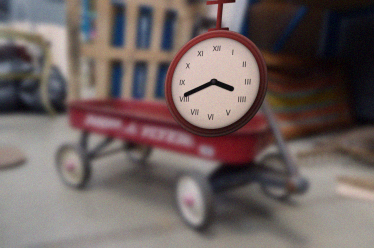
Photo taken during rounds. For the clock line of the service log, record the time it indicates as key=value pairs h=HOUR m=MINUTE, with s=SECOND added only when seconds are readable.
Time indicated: h=3 m=41
